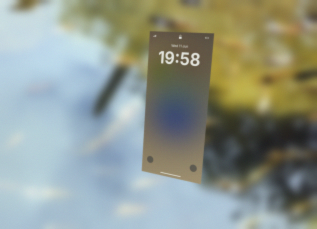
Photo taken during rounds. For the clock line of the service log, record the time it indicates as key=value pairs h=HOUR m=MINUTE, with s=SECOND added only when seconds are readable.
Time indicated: h=19 m=58
